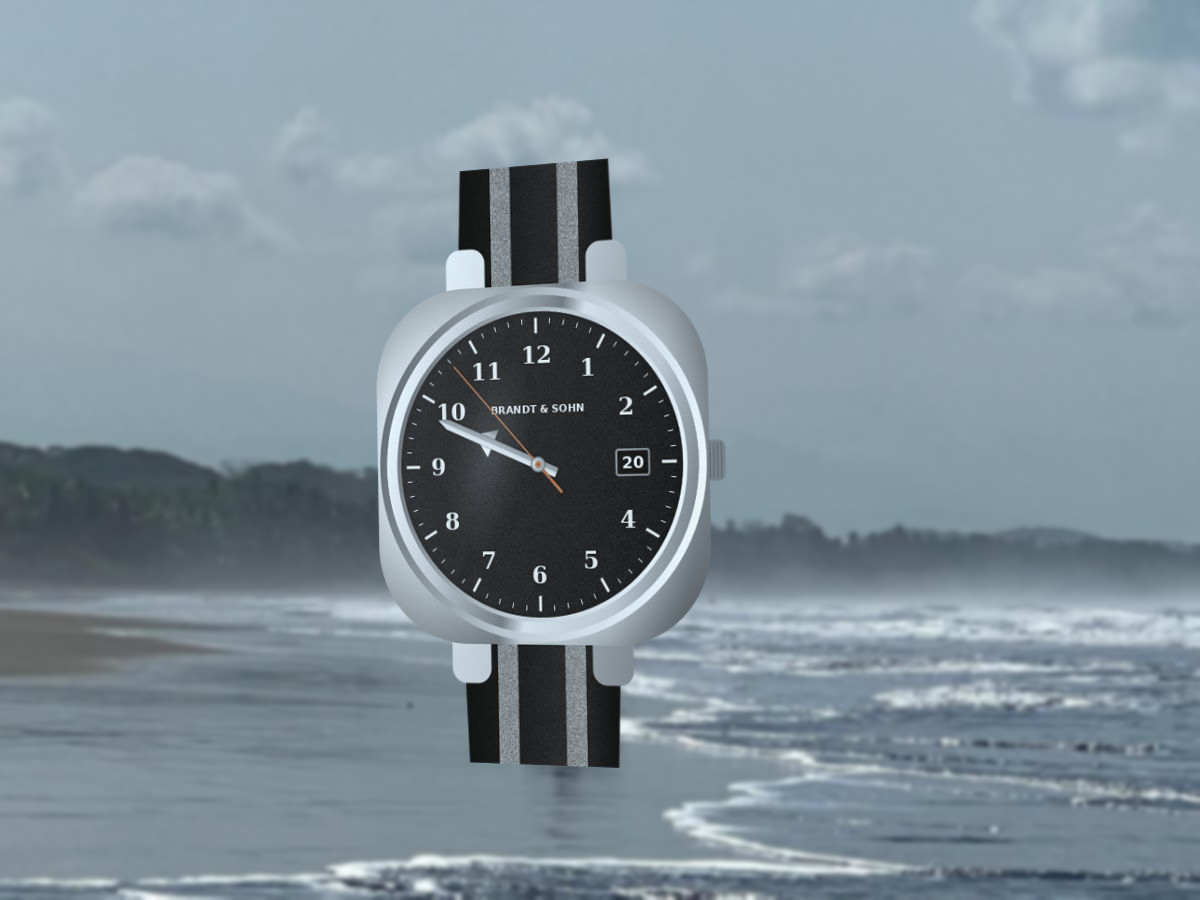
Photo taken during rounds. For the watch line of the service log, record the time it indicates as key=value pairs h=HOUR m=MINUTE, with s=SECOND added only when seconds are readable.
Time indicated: h=9 m=48 s=53
